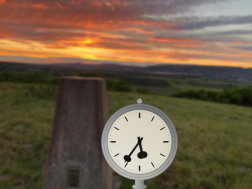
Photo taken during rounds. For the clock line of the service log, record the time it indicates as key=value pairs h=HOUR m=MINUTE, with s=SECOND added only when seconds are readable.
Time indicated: h=5 m=36
